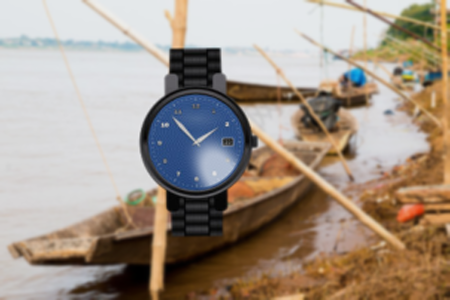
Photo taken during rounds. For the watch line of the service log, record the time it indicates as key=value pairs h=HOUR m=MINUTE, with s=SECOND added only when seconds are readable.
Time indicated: h=1 m=53
